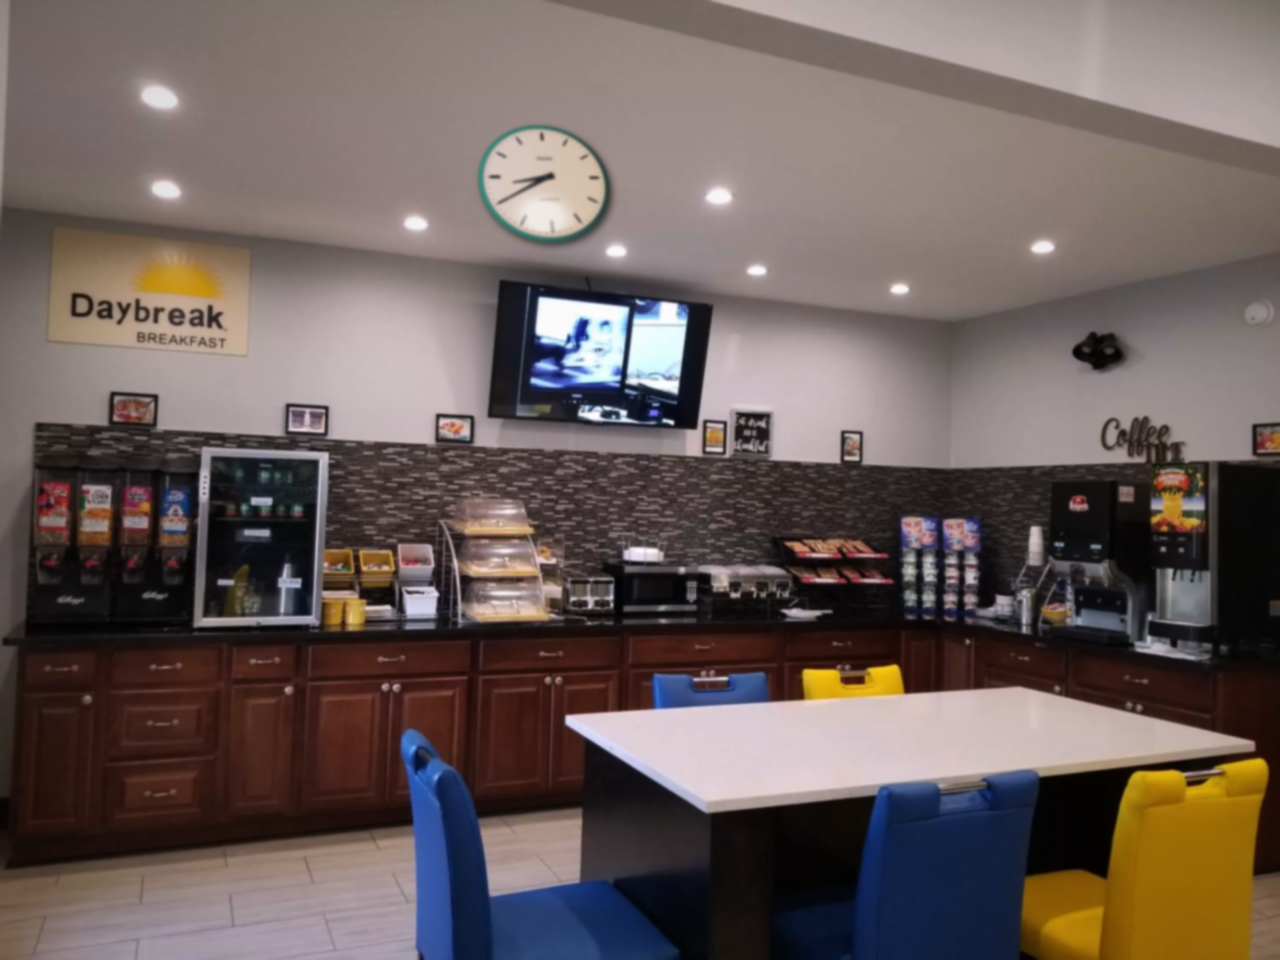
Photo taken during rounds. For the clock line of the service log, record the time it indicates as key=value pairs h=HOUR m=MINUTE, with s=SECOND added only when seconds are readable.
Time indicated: h=8 m=40
